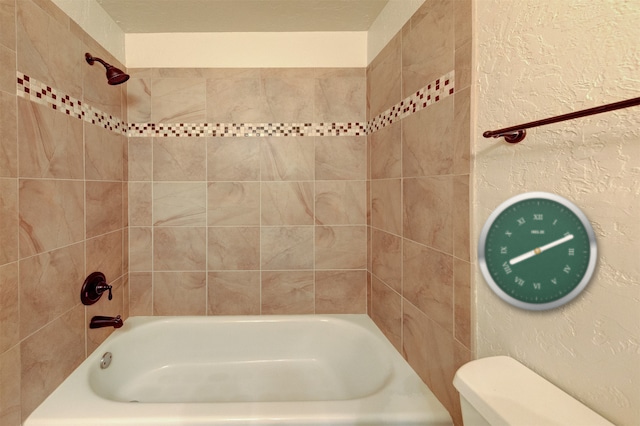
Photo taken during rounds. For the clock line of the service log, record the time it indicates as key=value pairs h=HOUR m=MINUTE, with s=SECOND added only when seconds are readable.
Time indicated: h=8 m=11
